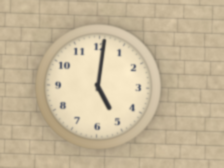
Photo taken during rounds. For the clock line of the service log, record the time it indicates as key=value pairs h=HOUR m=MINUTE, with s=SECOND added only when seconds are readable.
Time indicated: h=5 m=1
